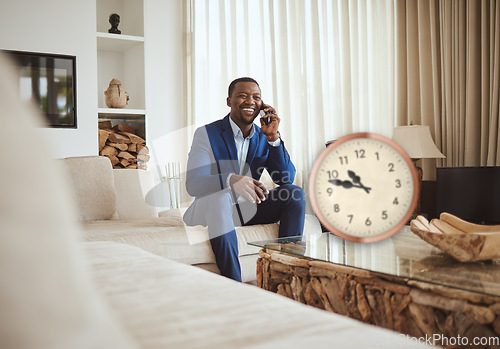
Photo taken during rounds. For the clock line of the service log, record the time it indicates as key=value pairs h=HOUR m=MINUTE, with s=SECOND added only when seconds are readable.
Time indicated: h=10 m=48
